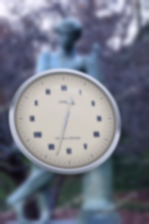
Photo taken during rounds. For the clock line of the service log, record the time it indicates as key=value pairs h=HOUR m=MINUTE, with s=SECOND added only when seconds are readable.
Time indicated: h=12 m=33
